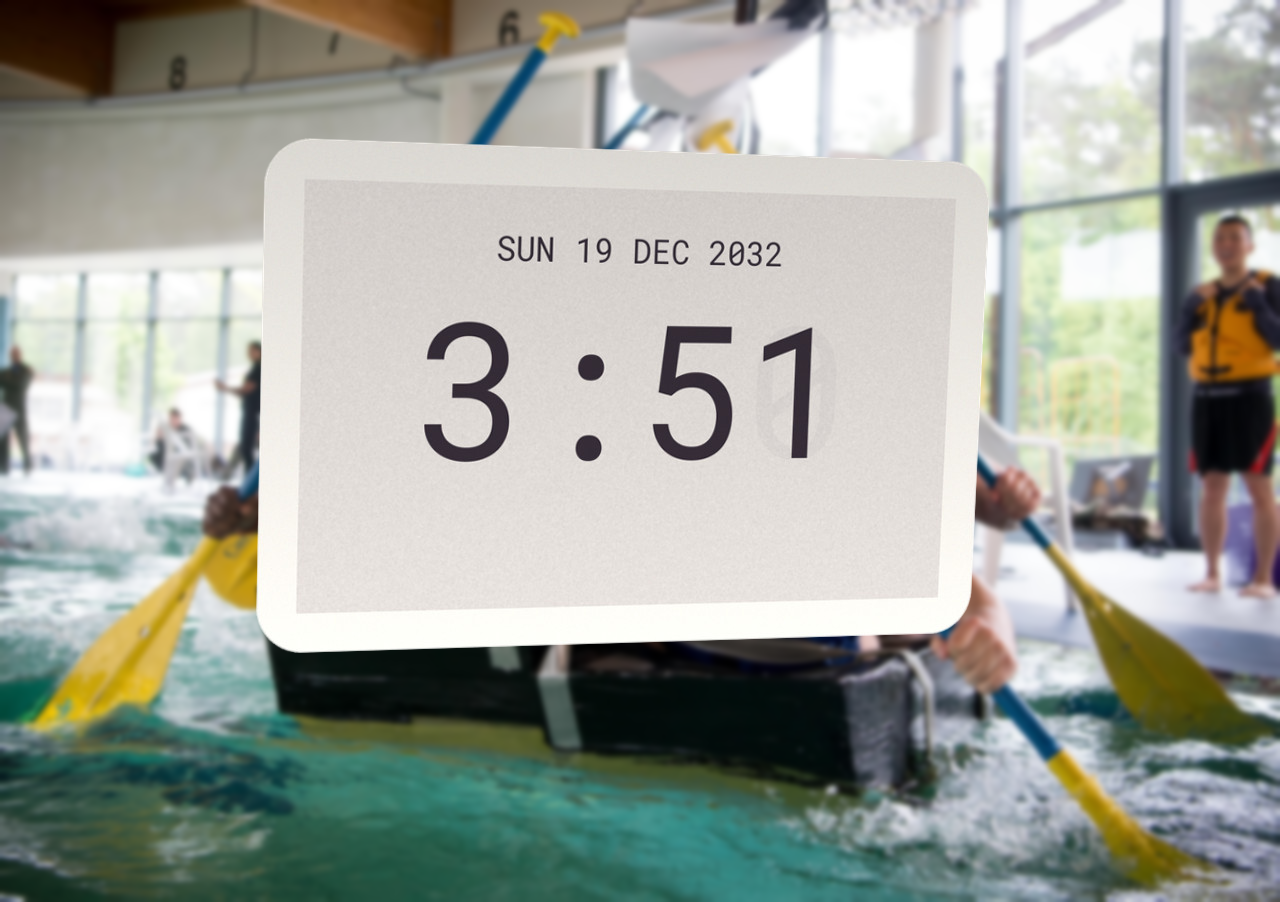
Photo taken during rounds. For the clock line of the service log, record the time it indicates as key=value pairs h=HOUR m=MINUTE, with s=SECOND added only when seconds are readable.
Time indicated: h=3 m=51
